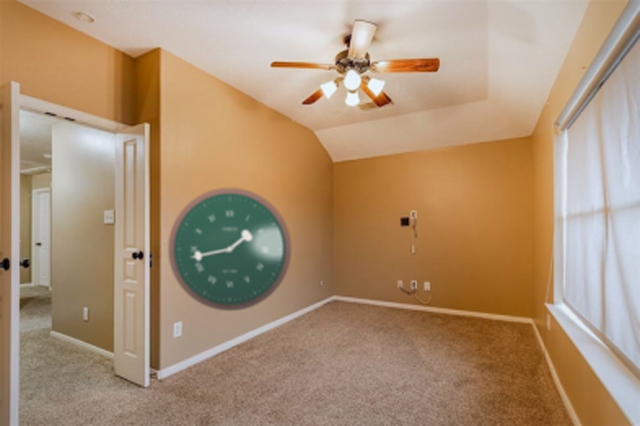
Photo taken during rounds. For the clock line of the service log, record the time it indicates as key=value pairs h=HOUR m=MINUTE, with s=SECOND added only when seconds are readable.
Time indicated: h=1 m=43
